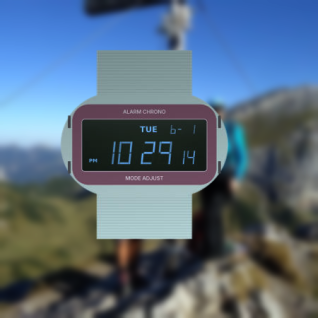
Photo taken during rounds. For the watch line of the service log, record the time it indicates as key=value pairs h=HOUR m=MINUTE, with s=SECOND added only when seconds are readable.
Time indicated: h=10 m=29 s=14
